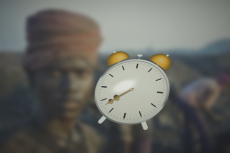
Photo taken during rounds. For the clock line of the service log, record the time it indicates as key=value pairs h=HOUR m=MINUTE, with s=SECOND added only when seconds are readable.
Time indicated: h=7 m=38
